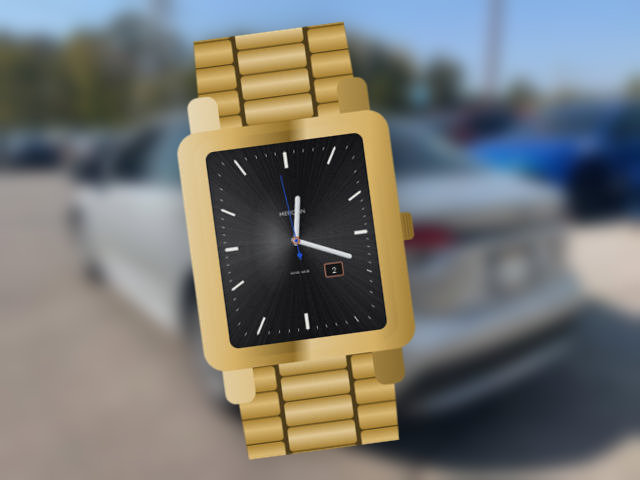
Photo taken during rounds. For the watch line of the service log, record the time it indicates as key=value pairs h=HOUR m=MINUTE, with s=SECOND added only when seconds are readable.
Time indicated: h=12 m=18 s=59
